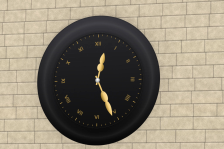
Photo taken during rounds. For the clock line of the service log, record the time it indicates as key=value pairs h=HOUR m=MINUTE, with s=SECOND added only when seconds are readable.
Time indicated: h=12 m=26
